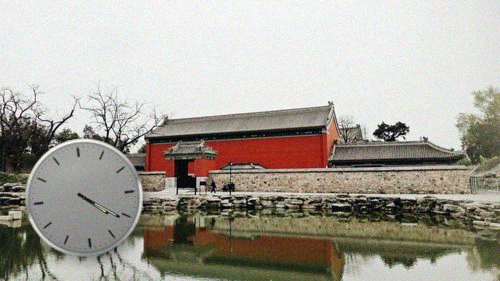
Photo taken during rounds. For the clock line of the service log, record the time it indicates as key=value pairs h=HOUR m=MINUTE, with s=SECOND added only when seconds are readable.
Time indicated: h=4 m=21
